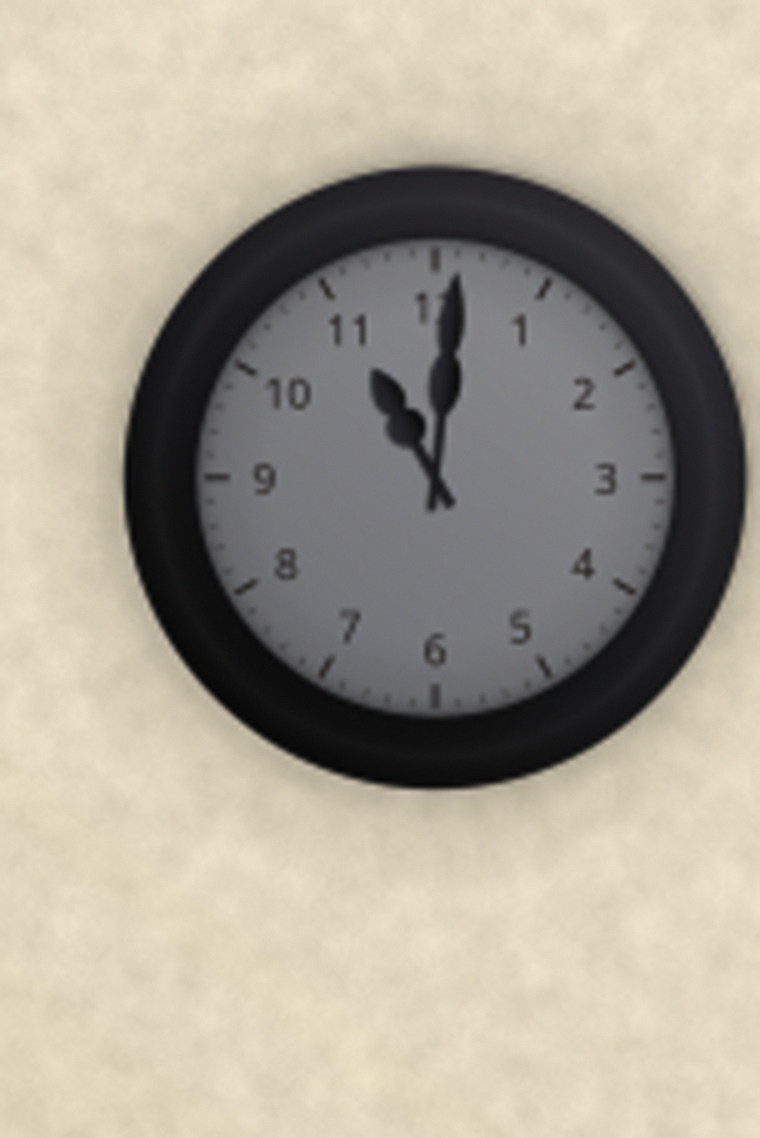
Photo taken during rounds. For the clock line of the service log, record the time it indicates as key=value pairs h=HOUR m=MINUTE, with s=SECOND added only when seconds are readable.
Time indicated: h=11 m=1
